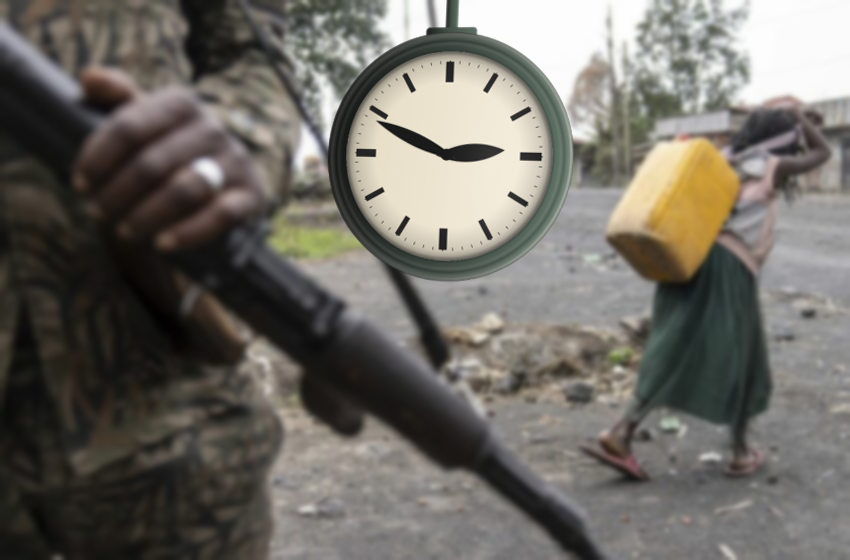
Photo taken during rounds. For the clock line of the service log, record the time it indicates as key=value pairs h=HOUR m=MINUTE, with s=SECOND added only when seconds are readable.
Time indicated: h=2 m=49
